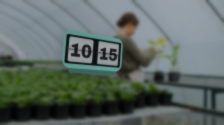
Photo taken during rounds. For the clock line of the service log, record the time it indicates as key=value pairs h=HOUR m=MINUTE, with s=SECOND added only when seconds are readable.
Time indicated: h=10 m=15
